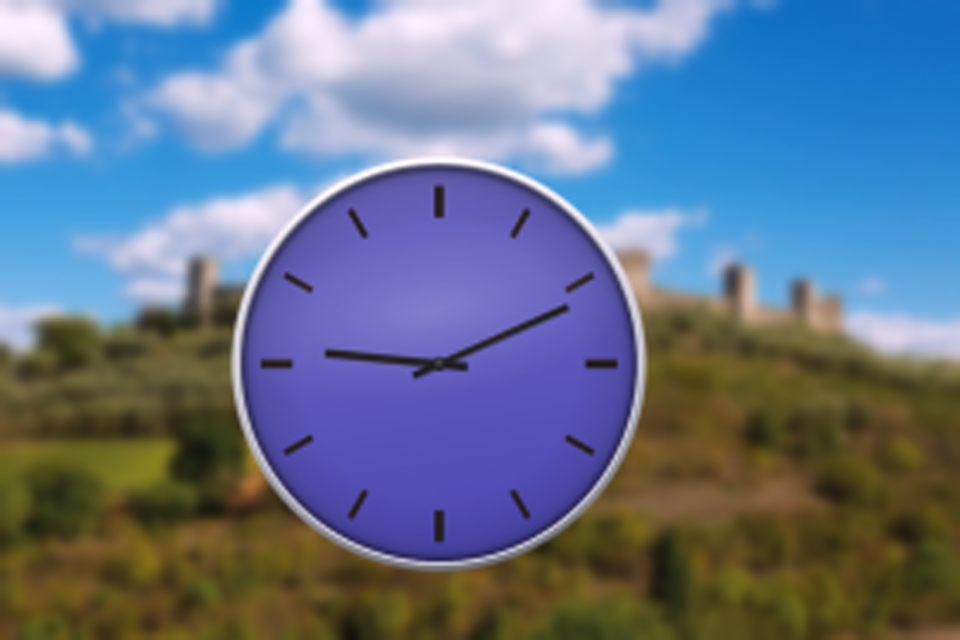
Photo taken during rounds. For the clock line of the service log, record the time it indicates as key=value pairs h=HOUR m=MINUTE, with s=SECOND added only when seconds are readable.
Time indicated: h=9 m=11
